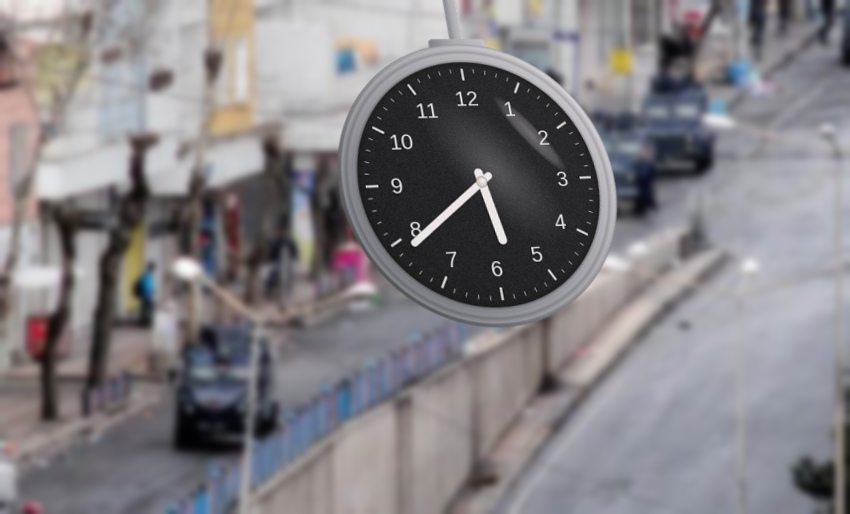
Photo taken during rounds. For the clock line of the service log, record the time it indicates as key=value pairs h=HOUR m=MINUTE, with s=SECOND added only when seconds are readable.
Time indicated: h=5 m=39
